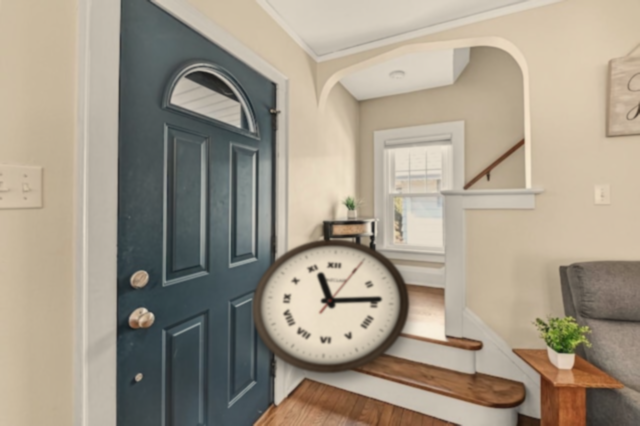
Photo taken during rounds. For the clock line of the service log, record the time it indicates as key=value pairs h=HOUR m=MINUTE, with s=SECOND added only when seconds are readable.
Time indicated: h=11 m=14 s=5
